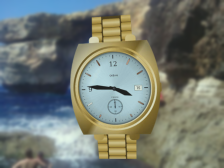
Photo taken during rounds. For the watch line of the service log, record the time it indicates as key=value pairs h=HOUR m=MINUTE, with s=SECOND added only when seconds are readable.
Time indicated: h=3 m=46
